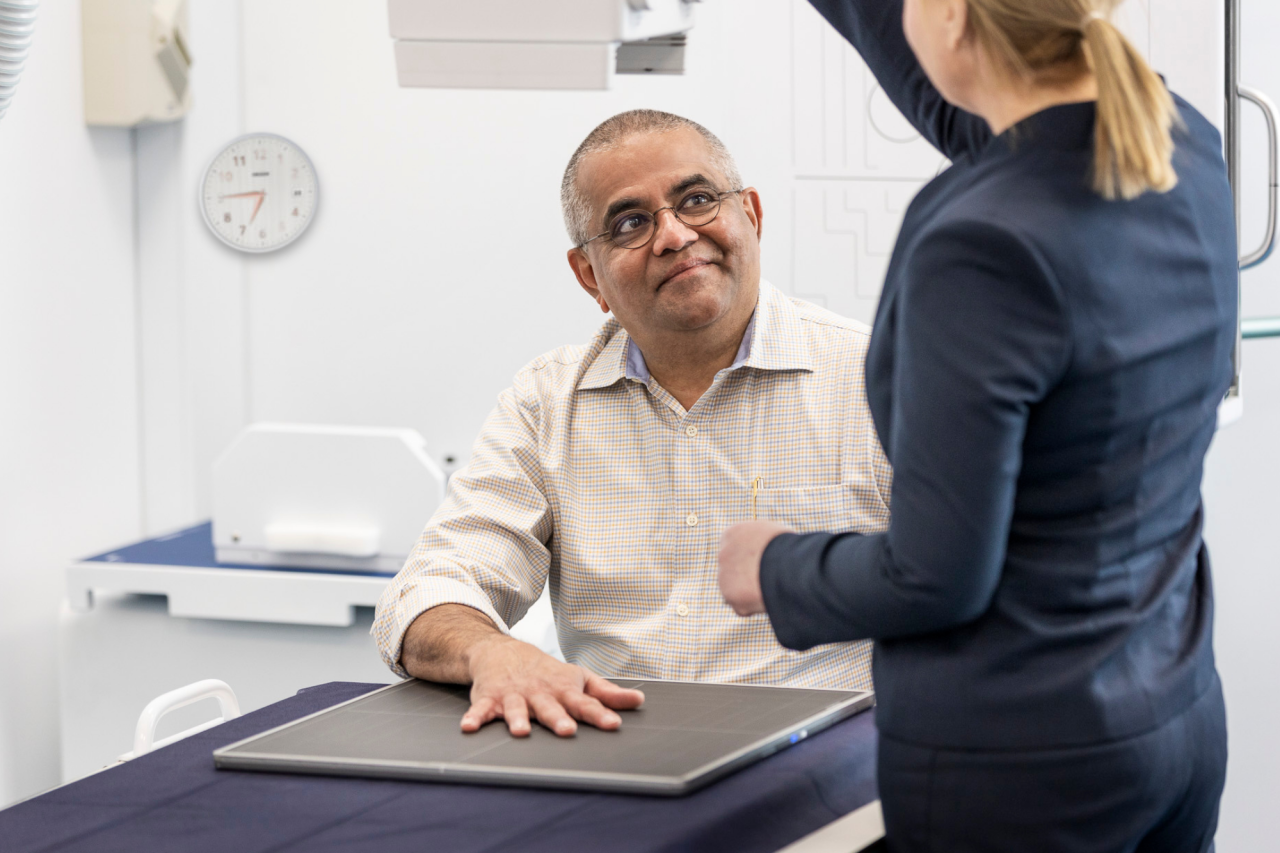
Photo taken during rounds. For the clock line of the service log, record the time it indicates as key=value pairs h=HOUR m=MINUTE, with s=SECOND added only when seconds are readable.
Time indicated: h=6 m=45
